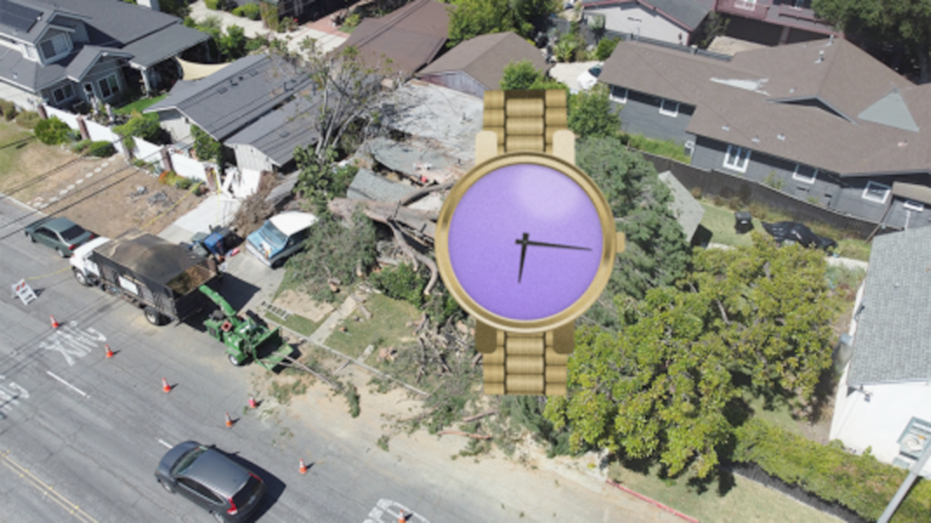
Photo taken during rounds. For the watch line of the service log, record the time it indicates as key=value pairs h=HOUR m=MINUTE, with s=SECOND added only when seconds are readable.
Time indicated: h=6 m=16
